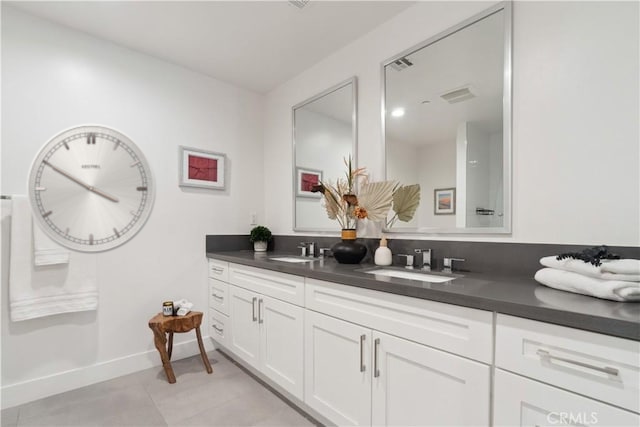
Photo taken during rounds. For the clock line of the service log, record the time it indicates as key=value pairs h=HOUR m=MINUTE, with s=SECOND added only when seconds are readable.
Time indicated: h=3 m=50
